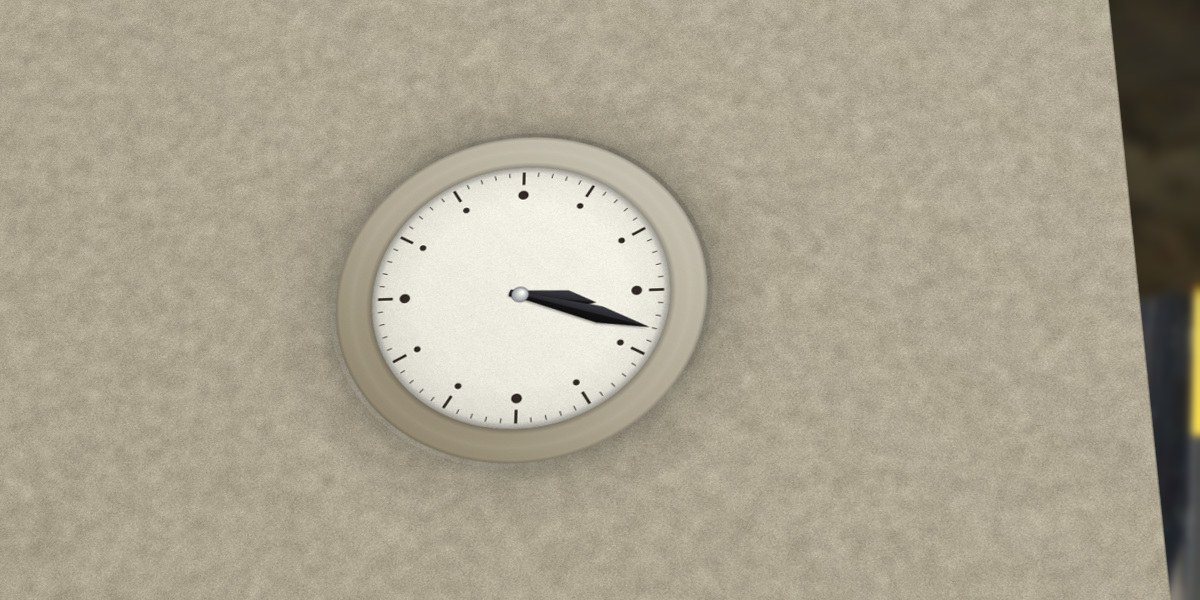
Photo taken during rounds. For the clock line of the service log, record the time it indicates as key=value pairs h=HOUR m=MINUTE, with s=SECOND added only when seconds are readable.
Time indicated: h=3 m=18
